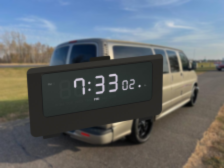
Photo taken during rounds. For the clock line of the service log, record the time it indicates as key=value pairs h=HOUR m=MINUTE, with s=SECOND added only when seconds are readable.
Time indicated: h=7 m=33 s=2
